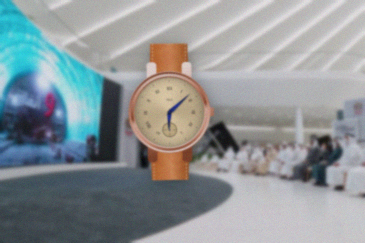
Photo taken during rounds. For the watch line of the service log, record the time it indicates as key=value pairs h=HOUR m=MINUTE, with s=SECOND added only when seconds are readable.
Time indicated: h=6 m=8
